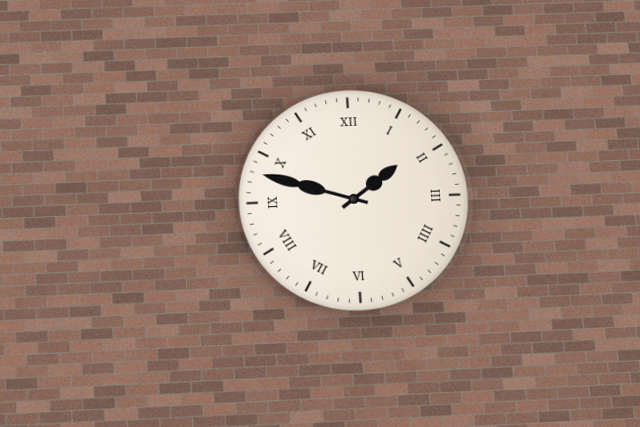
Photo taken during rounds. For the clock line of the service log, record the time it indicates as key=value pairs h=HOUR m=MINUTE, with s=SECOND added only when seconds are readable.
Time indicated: h=1 m=48
